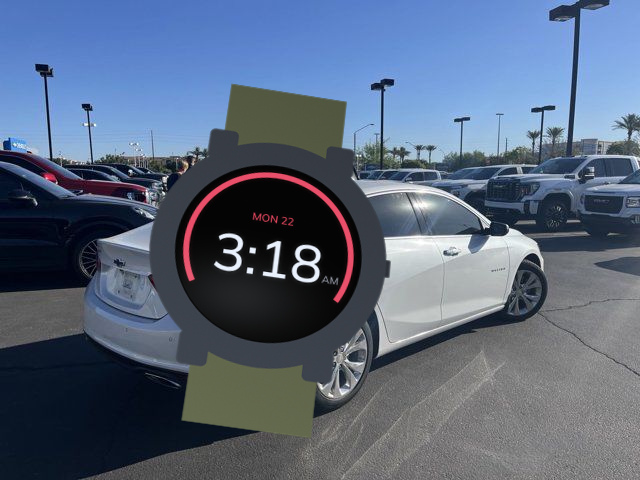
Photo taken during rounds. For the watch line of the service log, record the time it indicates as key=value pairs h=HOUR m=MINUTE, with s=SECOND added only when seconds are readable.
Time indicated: h=3 m=18
